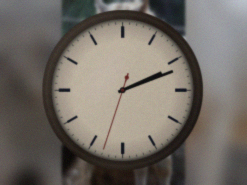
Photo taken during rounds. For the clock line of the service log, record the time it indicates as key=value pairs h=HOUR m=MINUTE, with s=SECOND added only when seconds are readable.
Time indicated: h=2 m=11 s=33
